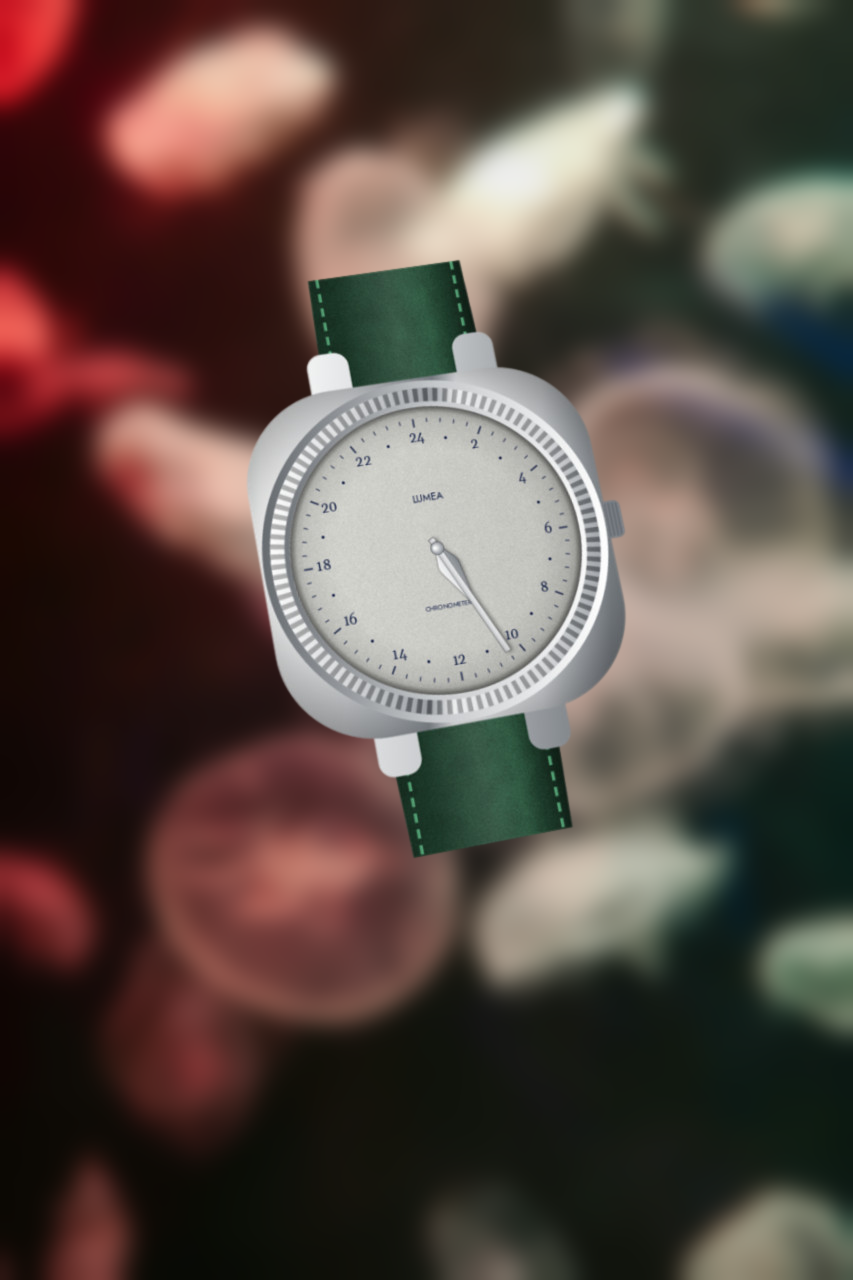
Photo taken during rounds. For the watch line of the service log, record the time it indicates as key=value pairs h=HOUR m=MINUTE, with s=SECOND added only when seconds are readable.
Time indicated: h=10 m=26
